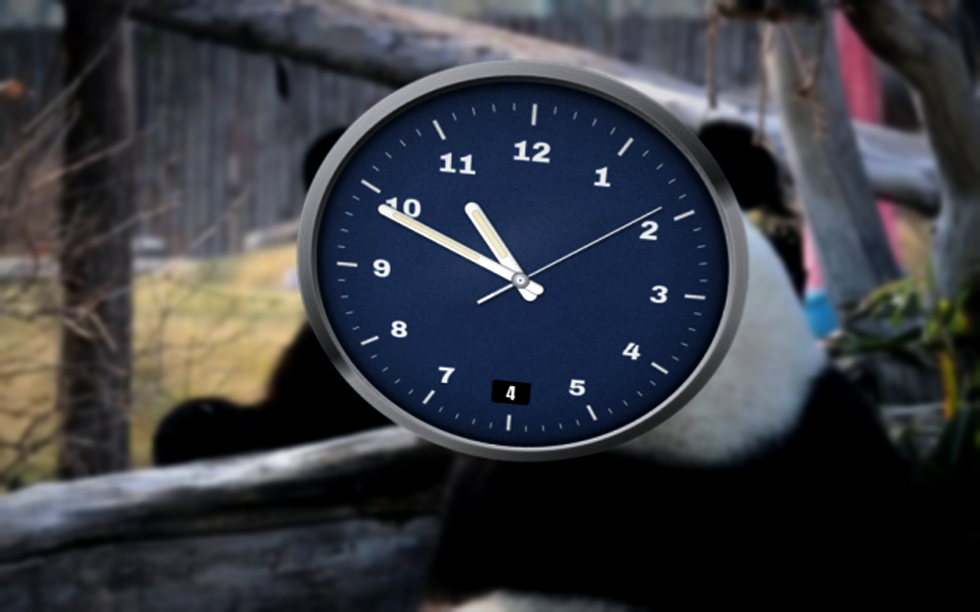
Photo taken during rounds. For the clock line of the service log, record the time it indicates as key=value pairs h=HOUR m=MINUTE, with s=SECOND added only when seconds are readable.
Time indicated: h=10 m=49 s=9
